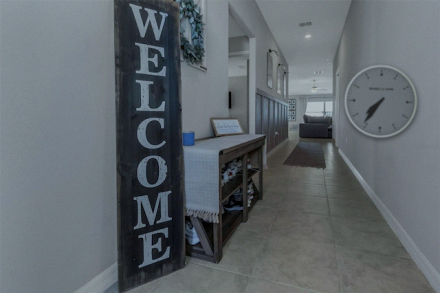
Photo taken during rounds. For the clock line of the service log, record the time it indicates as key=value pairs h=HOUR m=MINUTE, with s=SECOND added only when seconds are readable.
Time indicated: h=7 m=36
